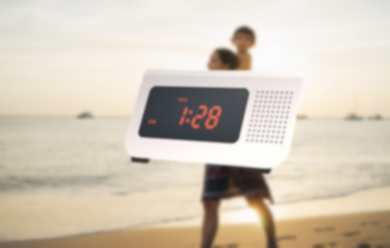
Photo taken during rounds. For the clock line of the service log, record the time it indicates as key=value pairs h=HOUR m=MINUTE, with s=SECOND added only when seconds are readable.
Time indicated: h=1 m=28
